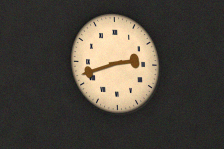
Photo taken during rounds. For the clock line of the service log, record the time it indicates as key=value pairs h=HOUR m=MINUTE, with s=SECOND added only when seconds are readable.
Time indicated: h=2 m=42
